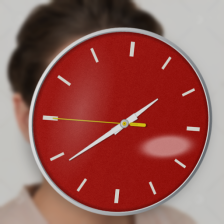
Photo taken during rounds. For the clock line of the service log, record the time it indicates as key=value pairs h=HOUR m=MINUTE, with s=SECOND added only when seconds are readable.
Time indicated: h=1 m=38 s=45
